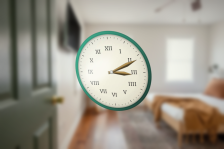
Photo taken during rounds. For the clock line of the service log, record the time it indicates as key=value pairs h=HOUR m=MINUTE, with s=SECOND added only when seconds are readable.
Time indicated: h=3 m=11
